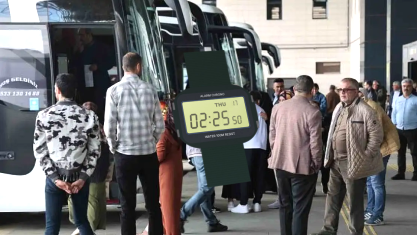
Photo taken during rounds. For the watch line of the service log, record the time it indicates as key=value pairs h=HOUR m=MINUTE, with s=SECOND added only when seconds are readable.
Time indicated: h=2 m=25 s=50
